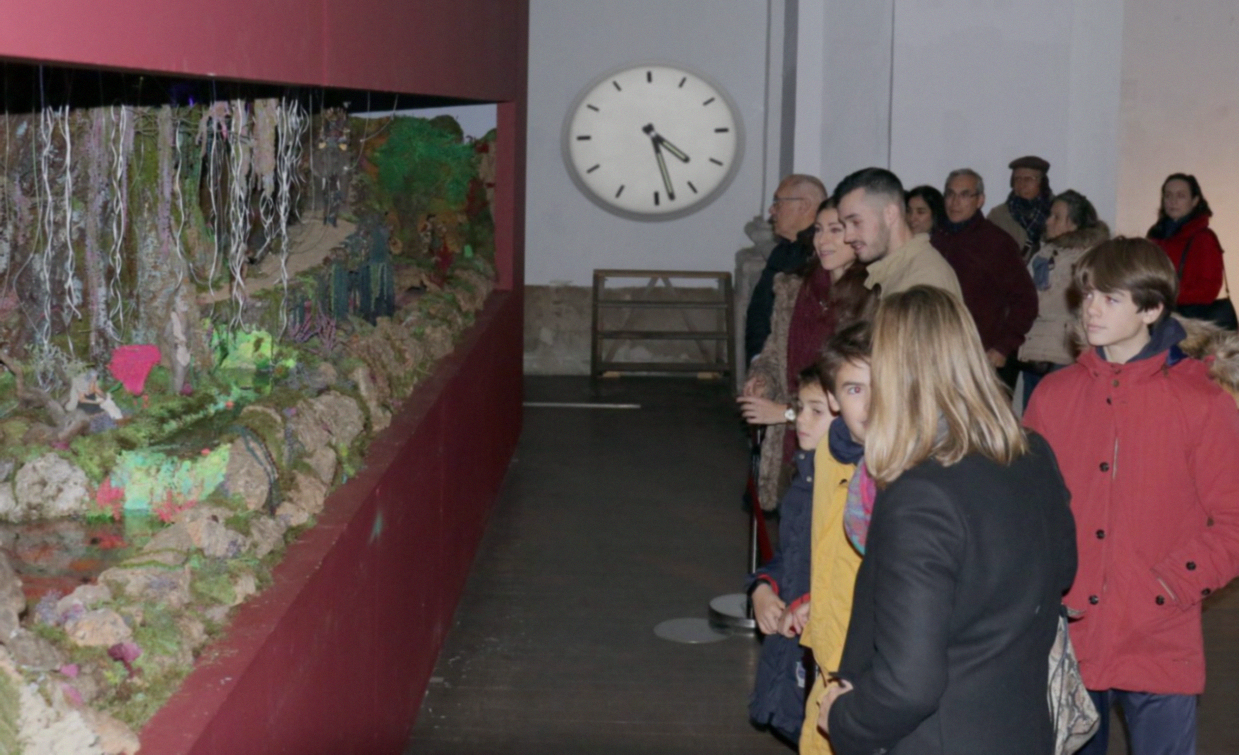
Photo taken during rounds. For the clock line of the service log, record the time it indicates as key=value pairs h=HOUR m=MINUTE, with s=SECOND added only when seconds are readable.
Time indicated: h=4 m=28
